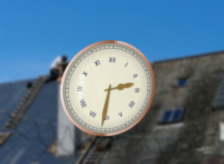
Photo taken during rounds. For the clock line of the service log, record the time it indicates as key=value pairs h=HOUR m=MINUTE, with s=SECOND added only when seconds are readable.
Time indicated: h=2 m=31
